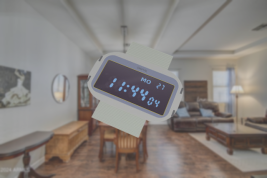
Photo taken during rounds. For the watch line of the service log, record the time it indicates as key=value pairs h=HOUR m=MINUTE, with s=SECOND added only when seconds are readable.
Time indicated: h=11 m=44 s=4
